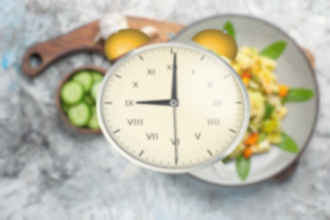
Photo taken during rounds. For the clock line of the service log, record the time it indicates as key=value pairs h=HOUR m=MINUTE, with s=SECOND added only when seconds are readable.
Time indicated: h=9 m=0 s=30
